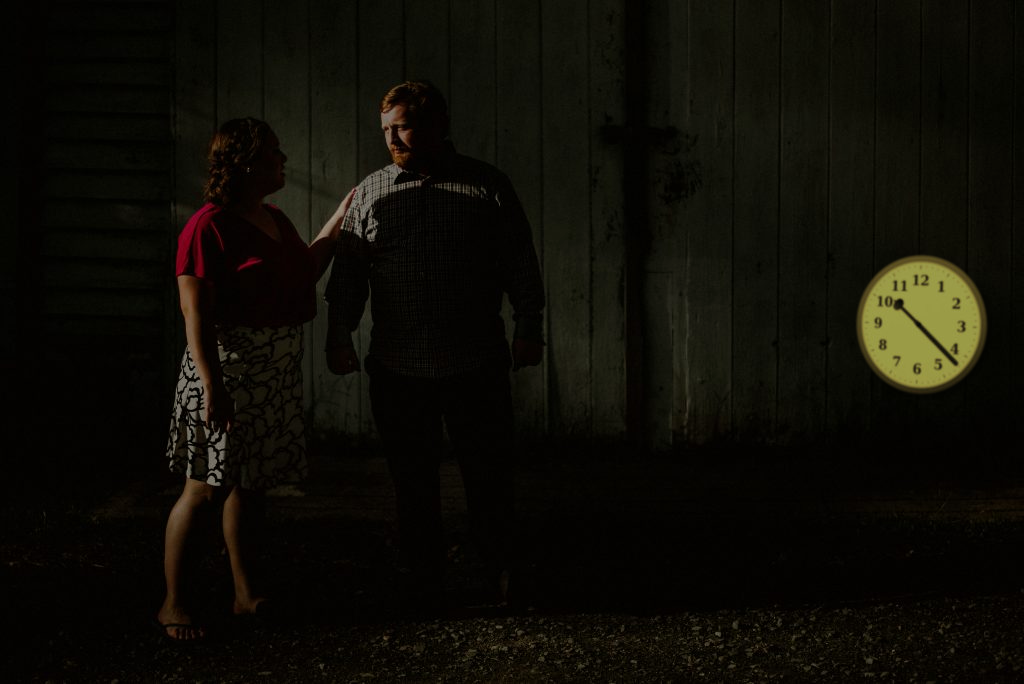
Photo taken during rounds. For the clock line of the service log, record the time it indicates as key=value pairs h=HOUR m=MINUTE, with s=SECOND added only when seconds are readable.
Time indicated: h=10 m=22
